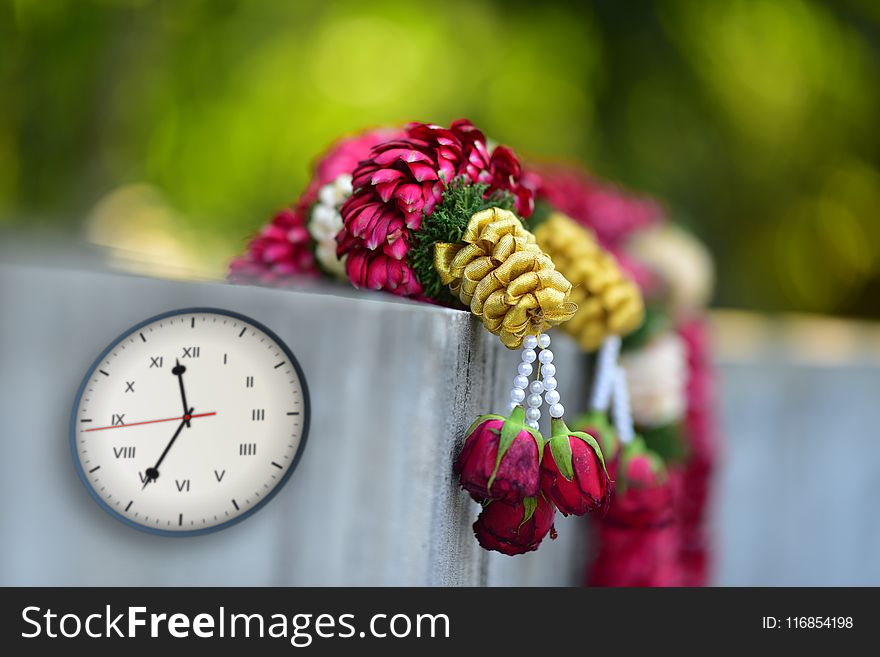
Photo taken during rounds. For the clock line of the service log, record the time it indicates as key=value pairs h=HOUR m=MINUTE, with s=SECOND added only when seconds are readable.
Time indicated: h=11 m=34 s=44
